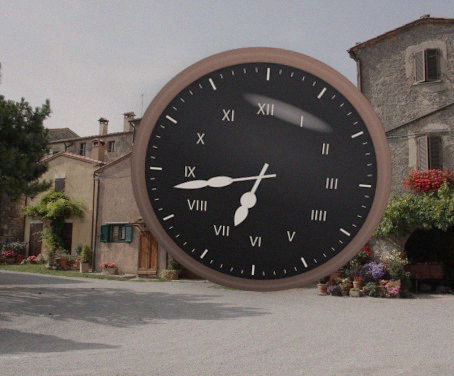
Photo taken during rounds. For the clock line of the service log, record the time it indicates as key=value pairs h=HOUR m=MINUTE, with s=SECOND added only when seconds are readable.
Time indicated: h=6 m=43
